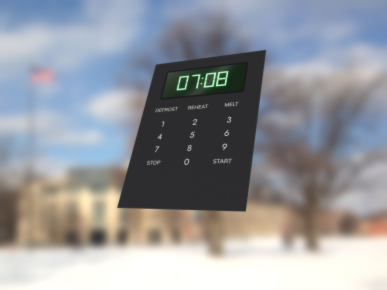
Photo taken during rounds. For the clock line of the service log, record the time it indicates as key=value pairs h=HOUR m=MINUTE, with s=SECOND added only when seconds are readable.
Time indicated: h=7 m=8
